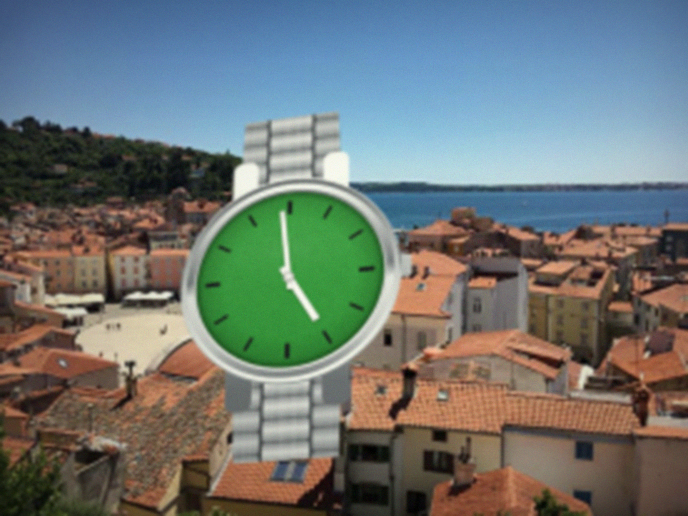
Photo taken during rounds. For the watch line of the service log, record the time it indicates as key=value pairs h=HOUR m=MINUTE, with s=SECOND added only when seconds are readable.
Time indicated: h=4 m=59
